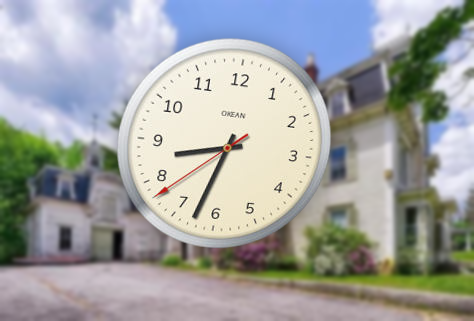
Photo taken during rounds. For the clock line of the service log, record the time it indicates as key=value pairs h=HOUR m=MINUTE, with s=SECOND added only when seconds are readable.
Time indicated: h=8 m=32 s=38
